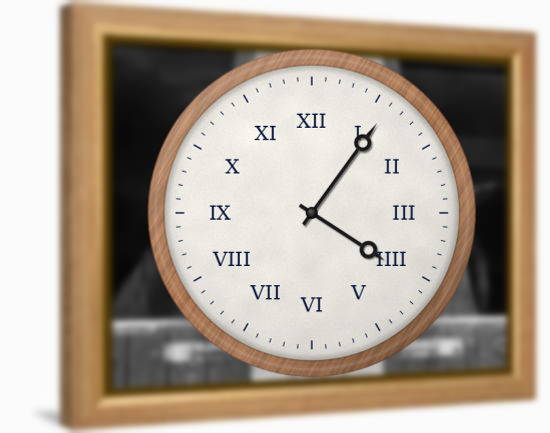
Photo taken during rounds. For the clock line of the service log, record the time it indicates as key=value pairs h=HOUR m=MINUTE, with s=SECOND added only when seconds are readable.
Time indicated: h=4 m=6
